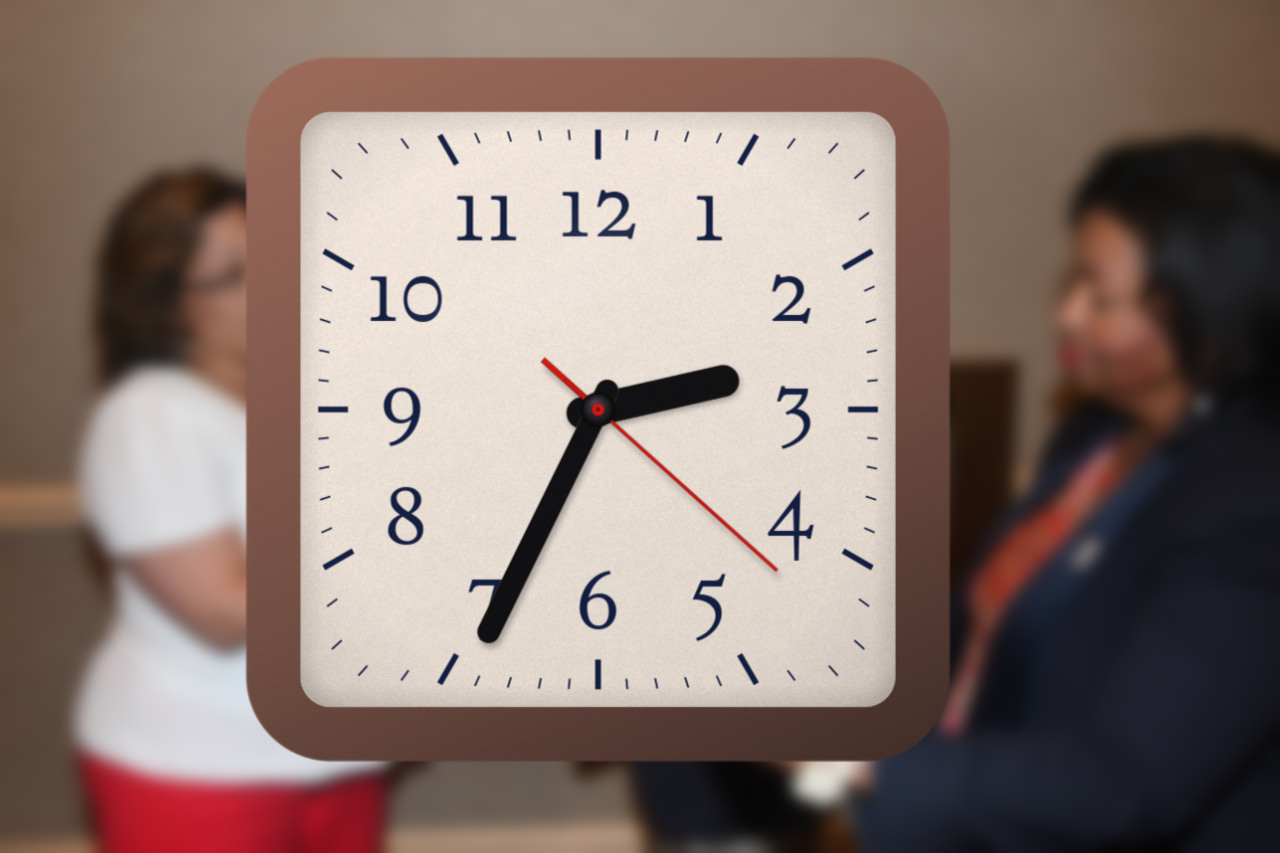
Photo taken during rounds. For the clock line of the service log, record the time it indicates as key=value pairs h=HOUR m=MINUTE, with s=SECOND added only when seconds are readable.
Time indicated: h=2 m=34 s=22
